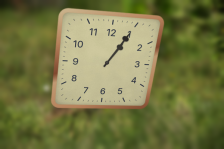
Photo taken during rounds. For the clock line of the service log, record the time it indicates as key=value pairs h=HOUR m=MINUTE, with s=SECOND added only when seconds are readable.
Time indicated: h=1 m=5
